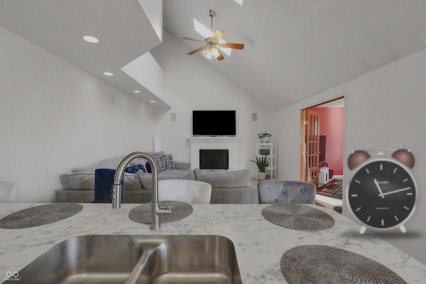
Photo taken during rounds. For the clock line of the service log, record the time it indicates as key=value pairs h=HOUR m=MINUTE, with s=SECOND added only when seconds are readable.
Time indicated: h=11 m=13
